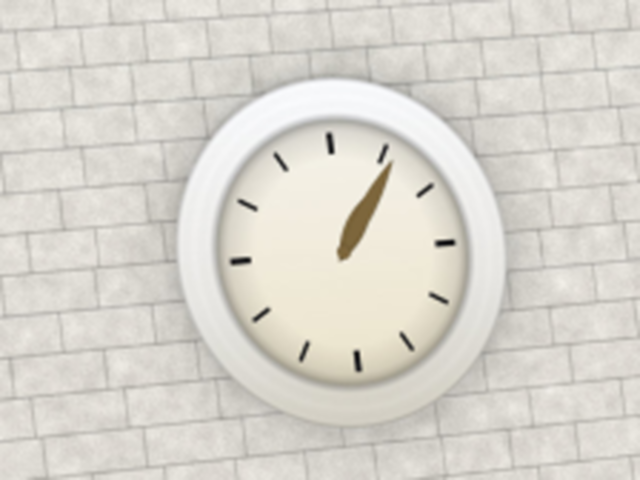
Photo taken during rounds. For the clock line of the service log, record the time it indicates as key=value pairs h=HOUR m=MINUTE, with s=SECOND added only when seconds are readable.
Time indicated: h=1 m=6
